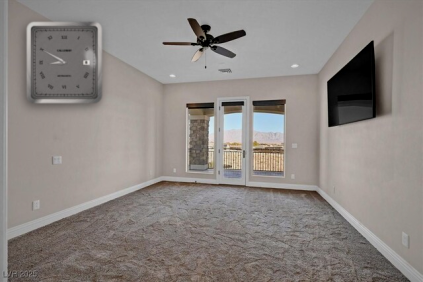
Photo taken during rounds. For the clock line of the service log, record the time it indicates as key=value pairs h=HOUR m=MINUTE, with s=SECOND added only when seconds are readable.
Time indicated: h=8 m=50
